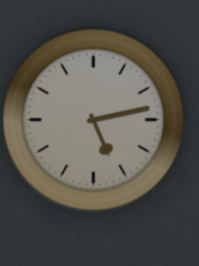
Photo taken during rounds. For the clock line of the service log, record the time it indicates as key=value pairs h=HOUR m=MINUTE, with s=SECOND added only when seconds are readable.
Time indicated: h=5 m=13
